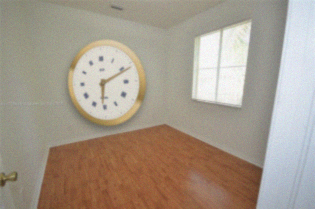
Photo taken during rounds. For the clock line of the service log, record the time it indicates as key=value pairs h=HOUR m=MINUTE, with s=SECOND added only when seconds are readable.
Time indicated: h=6 m=11
